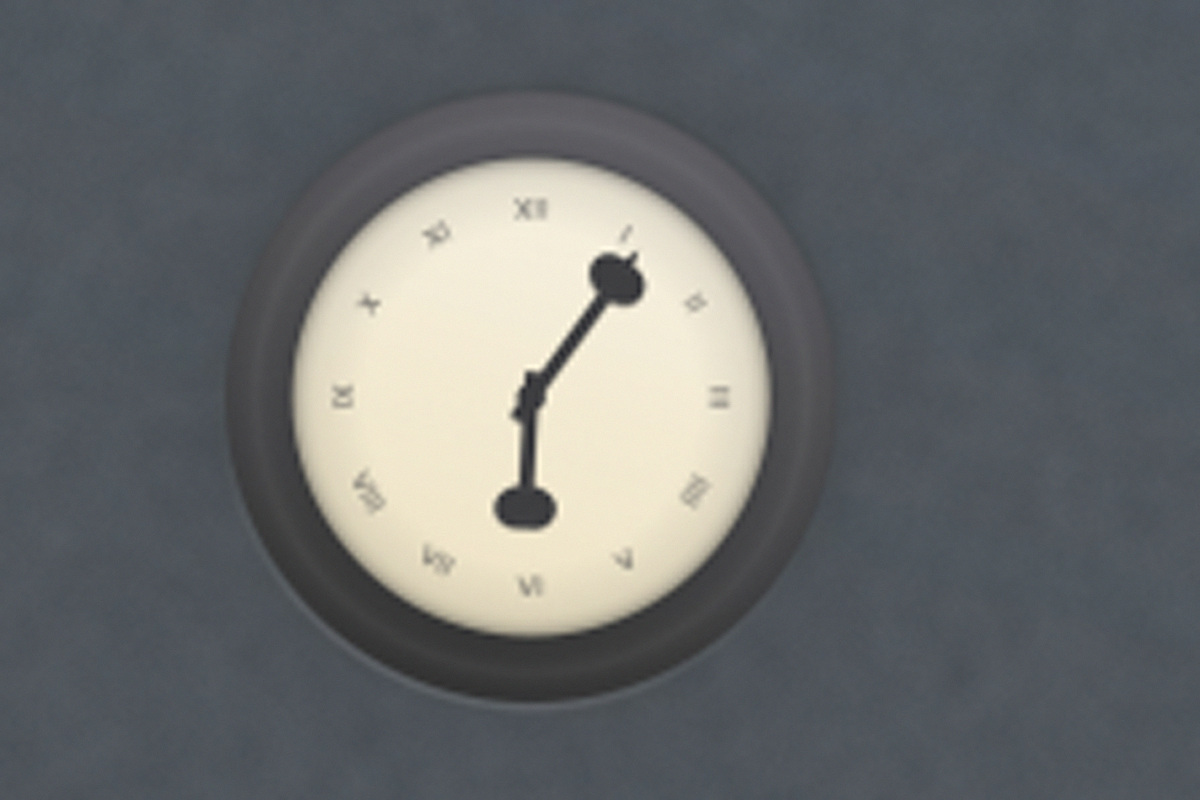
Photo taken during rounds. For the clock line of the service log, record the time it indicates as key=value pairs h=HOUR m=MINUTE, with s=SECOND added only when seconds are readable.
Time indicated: h=6 m=6
